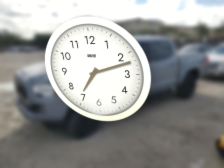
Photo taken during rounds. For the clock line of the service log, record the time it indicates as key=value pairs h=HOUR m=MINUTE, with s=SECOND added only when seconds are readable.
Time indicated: h=7 m=12
